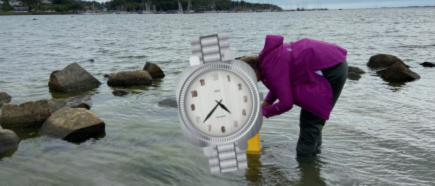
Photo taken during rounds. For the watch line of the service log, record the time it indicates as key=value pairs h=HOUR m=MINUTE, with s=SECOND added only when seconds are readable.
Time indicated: h=4 m=38
